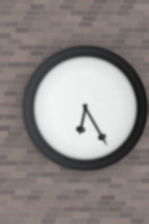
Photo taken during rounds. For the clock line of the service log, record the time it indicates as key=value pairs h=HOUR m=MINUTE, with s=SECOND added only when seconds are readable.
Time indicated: h=6 m=25
